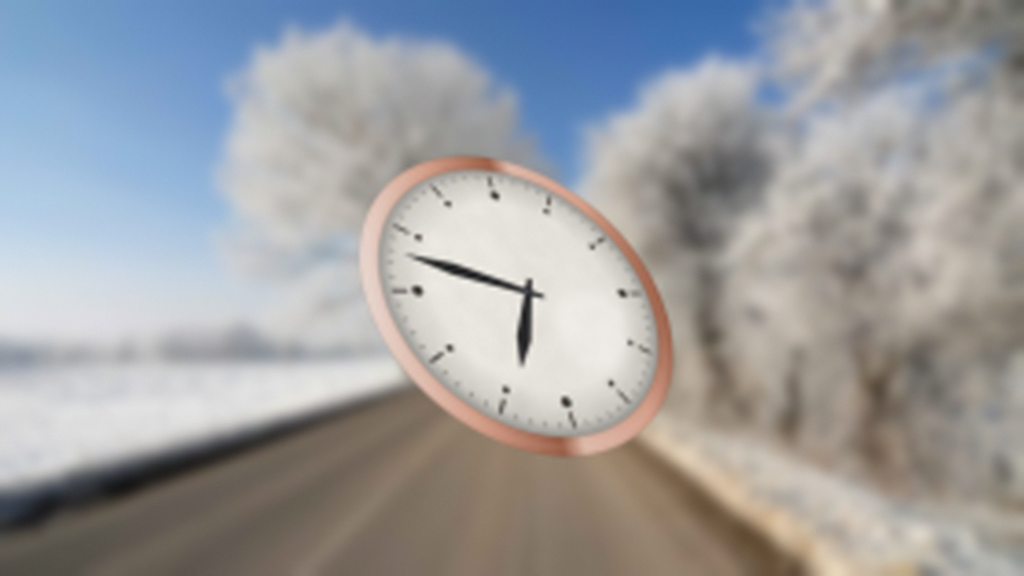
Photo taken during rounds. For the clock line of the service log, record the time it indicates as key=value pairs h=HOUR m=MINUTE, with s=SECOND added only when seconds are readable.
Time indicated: h=6 m=48
